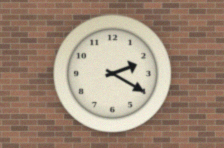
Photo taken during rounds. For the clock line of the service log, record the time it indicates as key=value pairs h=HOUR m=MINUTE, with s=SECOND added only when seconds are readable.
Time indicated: h=2 m=20
